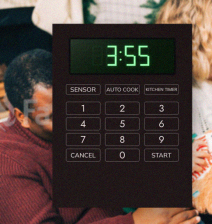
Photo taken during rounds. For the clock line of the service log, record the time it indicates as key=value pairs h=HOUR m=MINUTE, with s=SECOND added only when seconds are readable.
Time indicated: h=3 m=55
